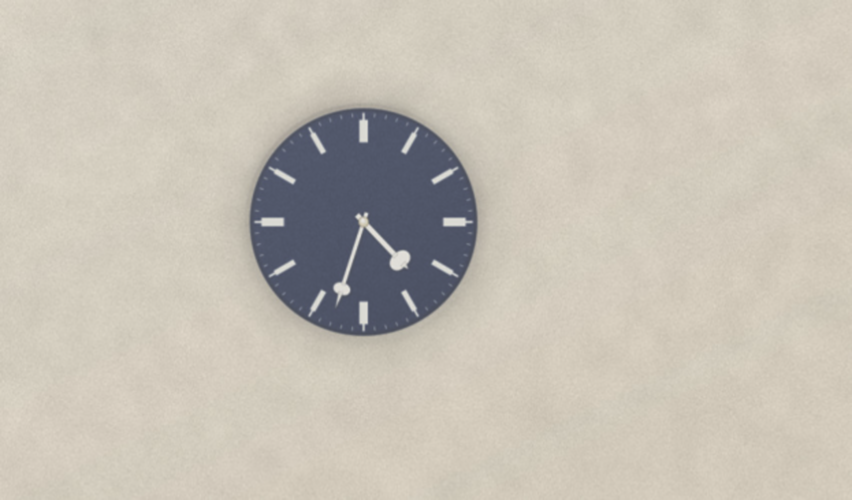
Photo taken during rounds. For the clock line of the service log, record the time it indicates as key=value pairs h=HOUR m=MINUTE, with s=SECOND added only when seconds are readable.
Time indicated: h=4 m=33
